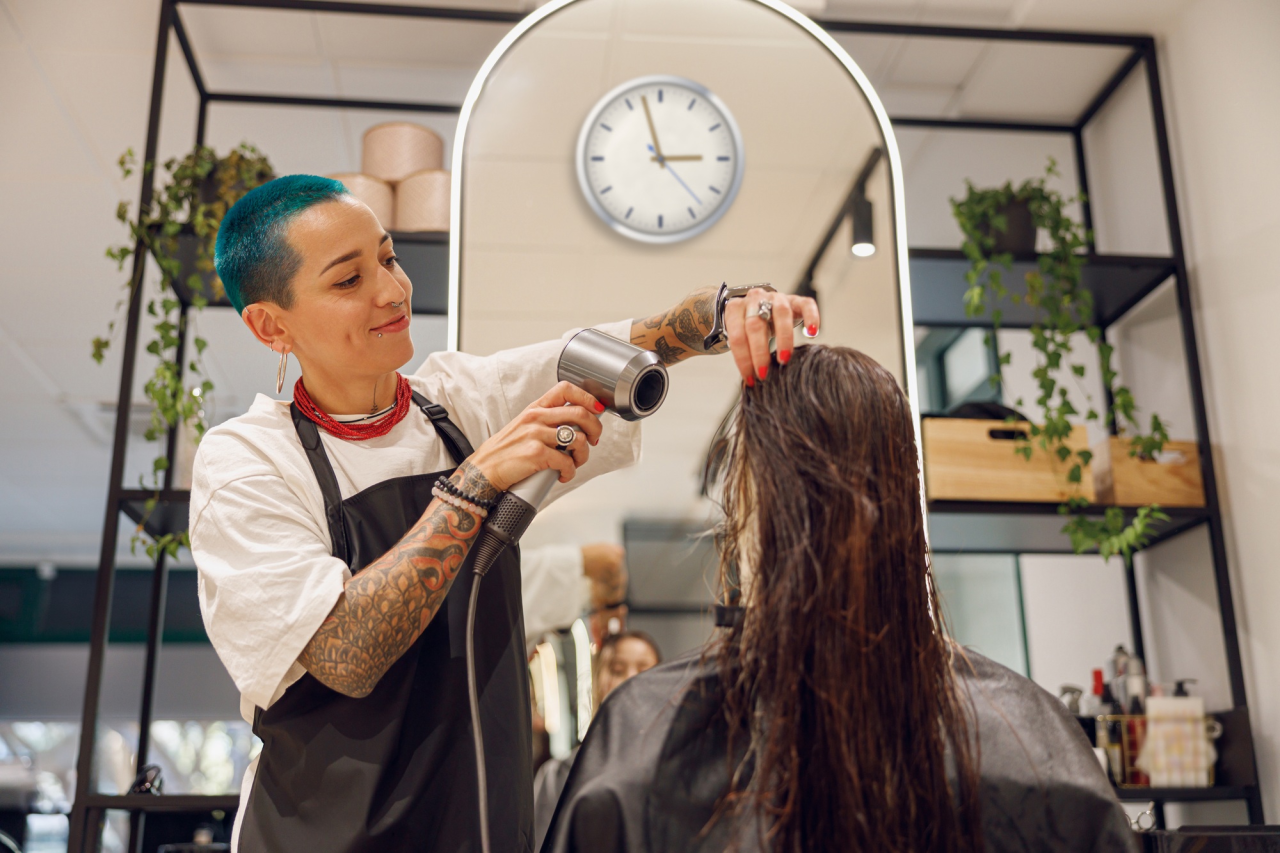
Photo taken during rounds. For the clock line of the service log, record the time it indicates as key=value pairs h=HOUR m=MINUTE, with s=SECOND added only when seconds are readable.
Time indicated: h=2 m=57 s=23
